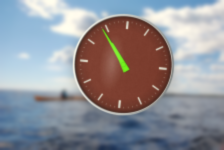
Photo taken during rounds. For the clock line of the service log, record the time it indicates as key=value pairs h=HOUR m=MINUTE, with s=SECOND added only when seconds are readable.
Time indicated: h=10 m=54
